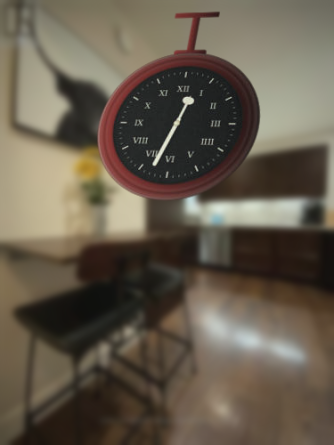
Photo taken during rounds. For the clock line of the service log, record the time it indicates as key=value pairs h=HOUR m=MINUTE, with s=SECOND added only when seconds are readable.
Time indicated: h=12 m=33
